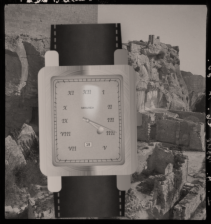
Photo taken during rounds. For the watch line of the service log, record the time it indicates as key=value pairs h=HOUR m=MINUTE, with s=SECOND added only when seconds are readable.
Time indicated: h=4 m=19
